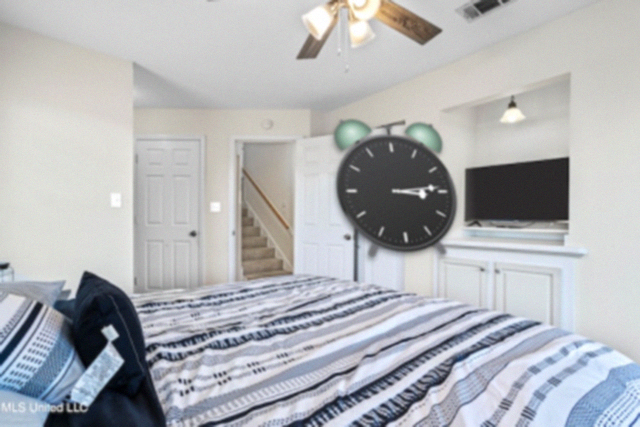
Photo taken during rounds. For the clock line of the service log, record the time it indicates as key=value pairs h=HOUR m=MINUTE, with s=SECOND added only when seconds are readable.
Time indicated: h=3 m=14
